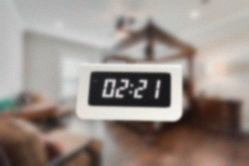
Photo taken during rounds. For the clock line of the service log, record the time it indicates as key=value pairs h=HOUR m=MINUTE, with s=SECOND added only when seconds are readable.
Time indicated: h=2 m=21
